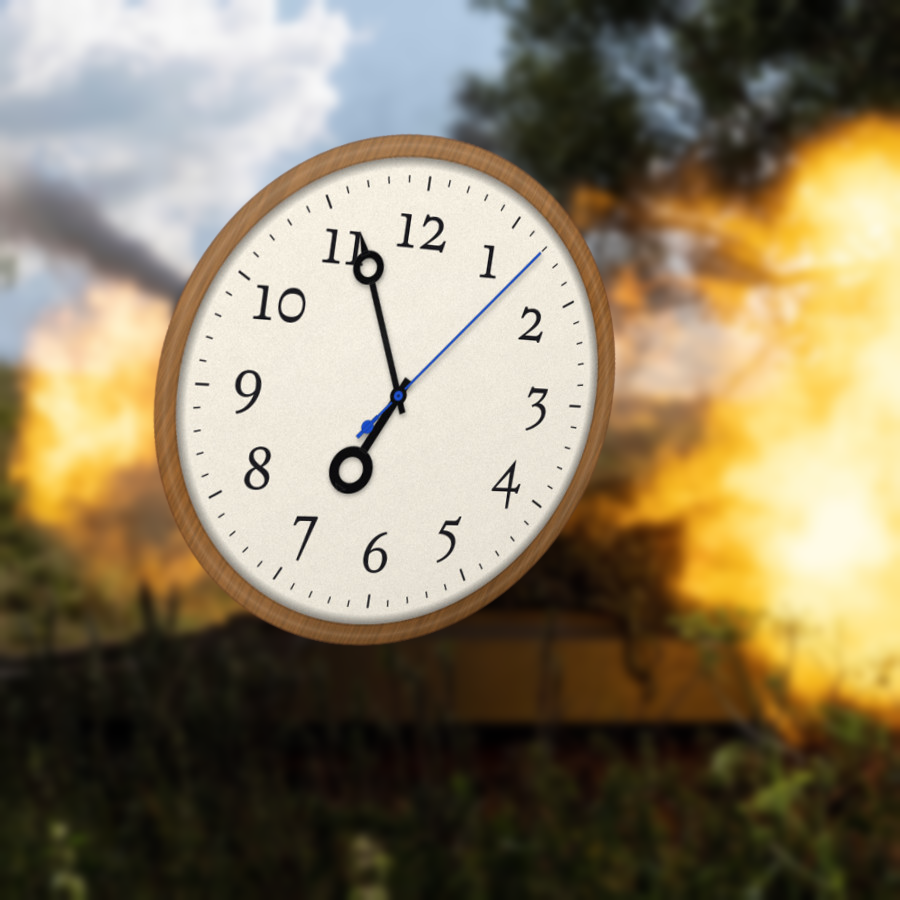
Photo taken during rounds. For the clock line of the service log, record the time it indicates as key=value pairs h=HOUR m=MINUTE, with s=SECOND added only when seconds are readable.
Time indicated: h=6 m=56 s=7
